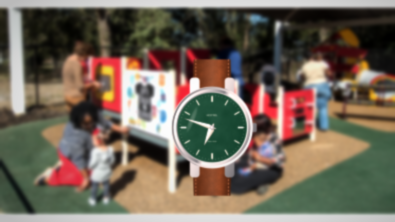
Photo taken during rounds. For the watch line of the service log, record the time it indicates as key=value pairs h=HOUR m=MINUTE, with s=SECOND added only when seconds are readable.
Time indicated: h=6 m=48
